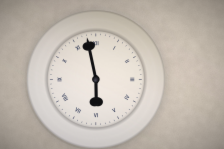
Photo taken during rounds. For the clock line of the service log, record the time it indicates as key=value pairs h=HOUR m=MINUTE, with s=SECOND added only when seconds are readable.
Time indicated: h=5 m=58
